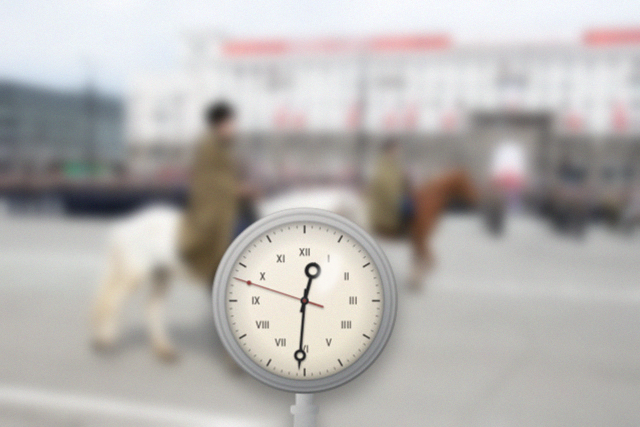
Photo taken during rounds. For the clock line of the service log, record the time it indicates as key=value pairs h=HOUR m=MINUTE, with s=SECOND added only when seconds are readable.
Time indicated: h=12 m=30 s=48
